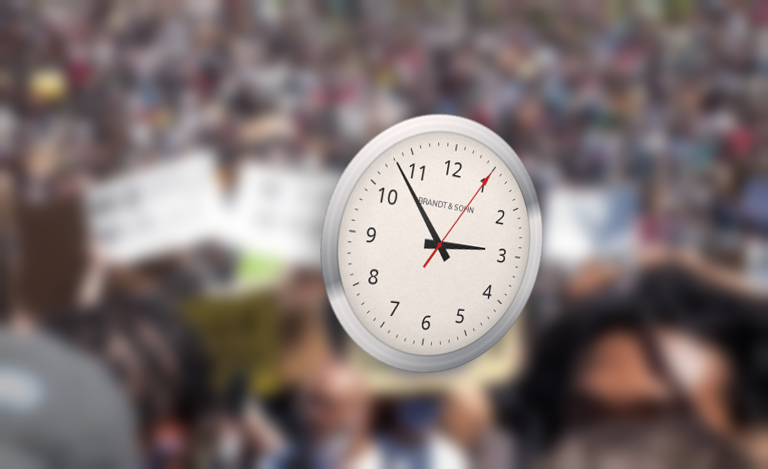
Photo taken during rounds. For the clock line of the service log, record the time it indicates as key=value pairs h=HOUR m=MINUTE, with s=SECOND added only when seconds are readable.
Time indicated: h=2 m=53 s=5
